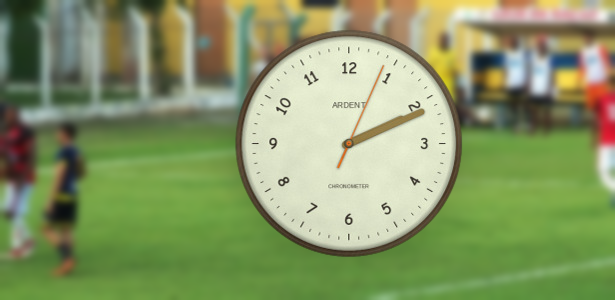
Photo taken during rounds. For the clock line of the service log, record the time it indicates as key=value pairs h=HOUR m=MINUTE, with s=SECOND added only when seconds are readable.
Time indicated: h=2 m=11 s=4
